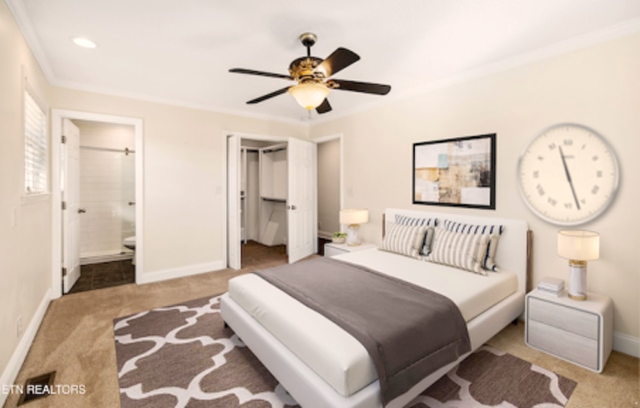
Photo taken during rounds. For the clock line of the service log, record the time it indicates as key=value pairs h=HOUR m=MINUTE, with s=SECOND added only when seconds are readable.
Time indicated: h=11 m=27
